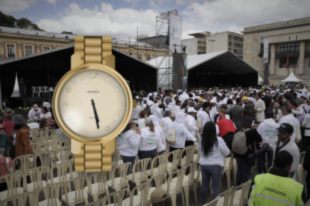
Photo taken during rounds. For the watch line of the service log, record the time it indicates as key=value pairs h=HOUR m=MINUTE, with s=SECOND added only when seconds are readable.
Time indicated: h=5 m=28
